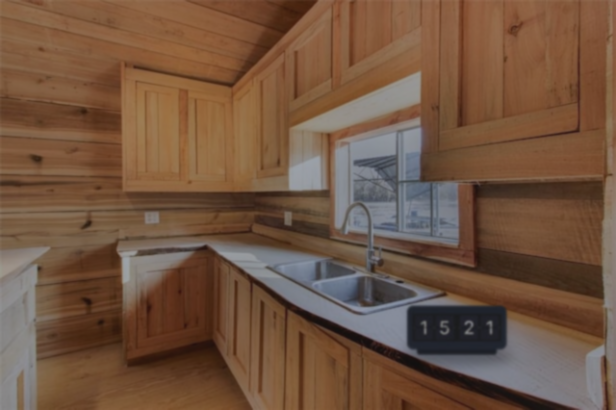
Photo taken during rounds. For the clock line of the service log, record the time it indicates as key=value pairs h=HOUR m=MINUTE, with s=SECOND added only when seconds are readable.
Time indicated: h=15 m=21
